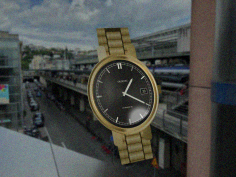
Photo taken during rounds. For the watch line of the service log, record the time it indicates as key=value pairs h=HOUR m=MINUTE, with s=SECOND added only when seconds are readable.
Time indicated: h=1 m=20
